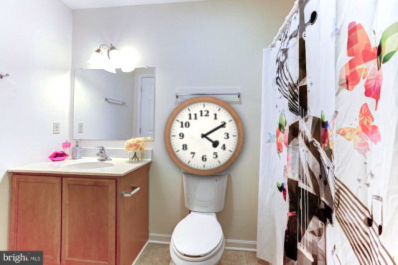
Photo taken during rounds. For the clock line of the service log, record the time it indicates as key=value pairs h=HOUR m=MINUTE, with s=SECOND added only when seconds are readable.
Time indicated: h=4 m=10
